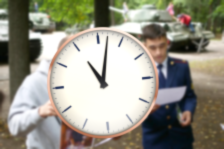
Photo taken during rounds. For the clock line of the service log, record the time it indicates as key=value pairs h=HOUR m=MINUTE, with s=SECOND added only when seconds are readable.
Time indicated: h=11 m=2
